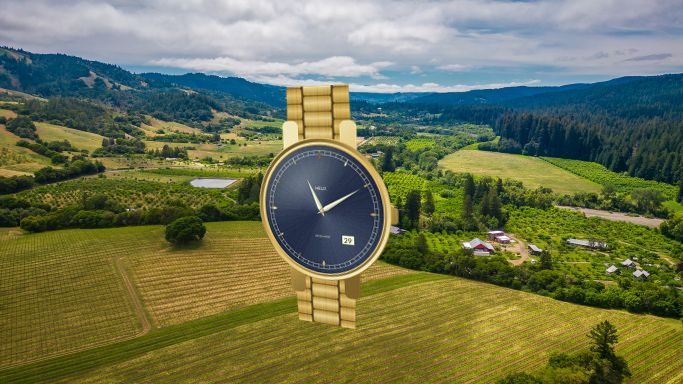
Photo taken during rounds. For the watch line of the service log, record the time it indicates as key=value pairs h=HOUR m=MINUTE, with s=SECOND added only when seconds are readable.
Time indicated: h=11 m=10
